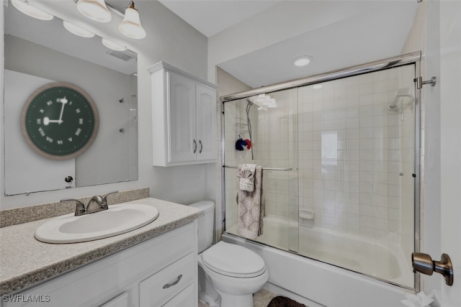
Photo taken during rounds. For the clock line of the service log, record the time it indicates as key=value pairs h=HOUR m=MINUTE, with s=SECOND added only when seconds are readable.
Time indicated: h=9 m=2
